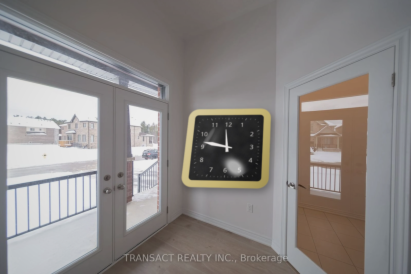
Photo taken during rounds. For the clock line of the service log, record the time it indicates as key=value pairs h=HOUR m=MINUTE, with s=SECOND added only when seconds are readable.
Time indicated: h=11 m=47
